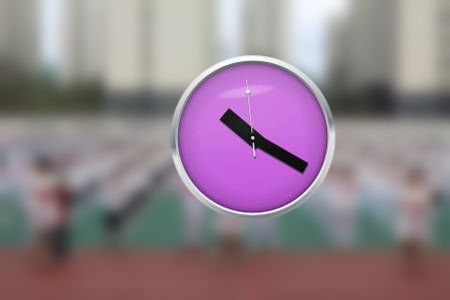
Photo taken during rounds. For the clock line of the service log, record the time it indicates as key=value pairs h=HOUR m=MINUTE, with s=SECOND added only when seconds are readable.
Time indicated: h=10 m=19 s=59
